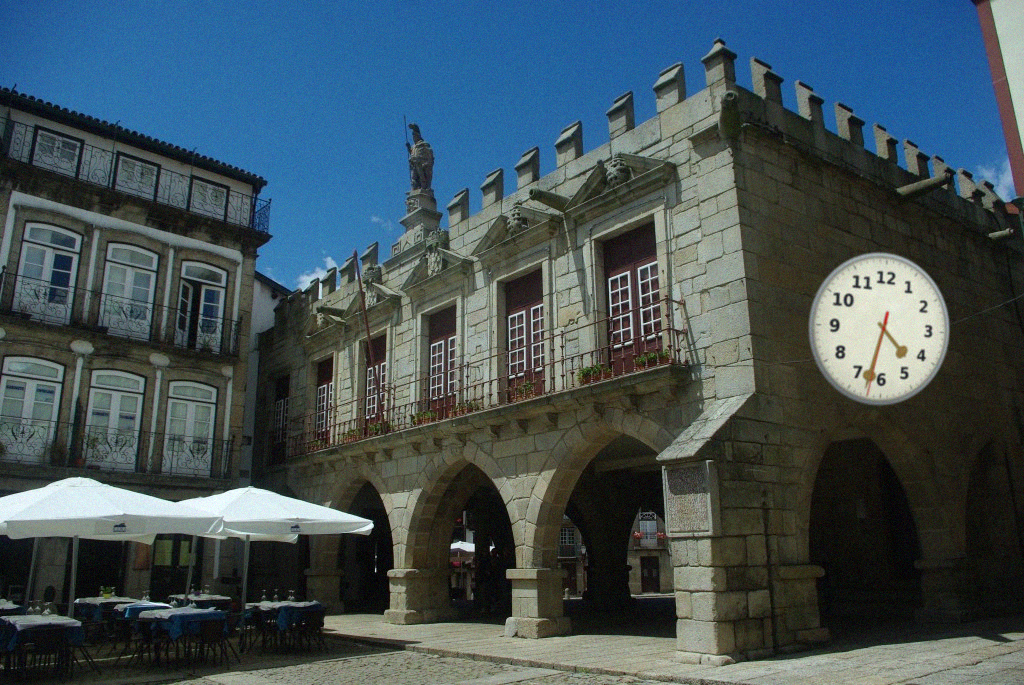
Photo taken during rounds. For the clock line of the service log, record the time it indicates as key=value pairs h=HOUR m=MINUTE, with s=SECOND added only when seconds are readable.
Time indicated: h=4 m=32 s=32
